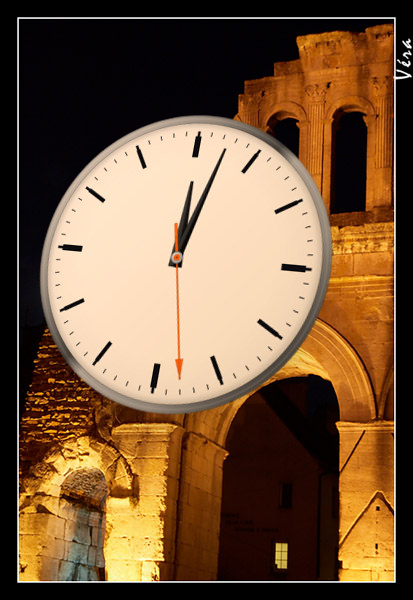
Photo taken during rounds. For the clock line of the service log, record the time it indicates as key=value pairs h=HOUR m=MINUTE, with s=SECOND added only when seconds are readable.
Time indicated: h=12 m=2 s=28
